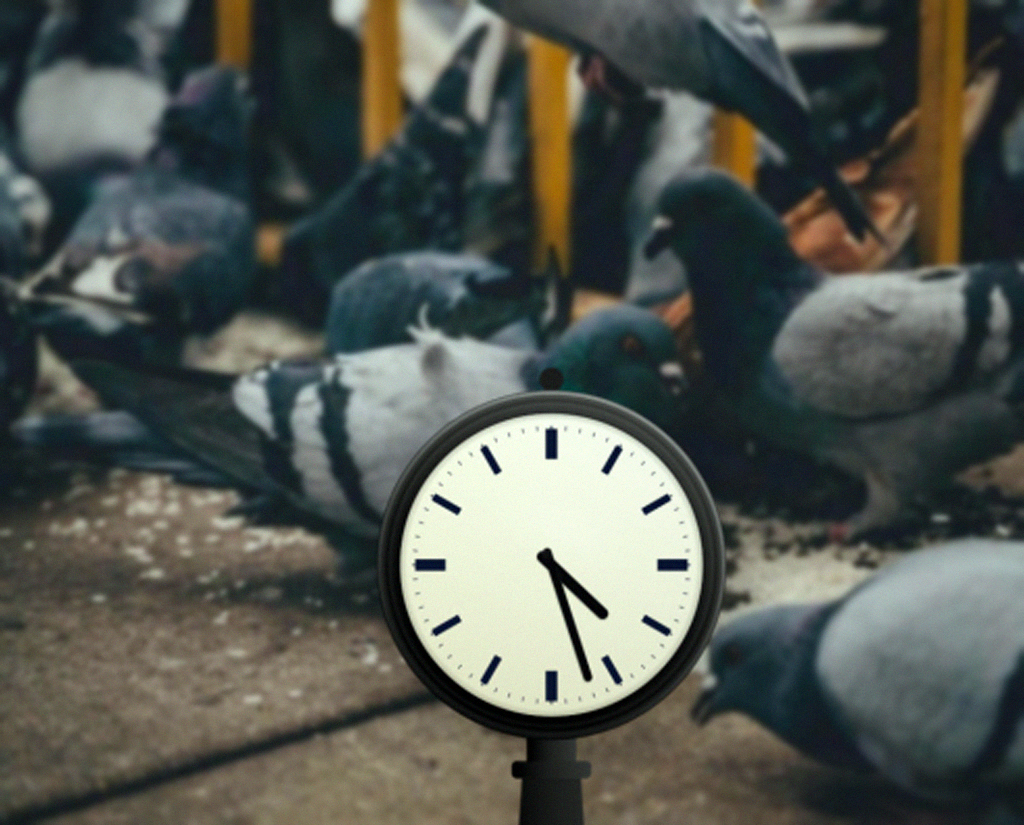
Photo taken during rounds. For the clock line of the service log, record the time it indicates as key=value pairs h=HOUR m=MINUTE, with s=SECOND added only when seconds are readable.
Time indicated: h=4 m=27
